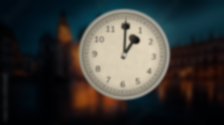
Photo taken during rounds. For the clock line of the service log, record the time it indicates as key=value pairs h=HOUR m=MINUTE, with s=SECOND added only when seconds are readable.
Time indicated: h=1 m=0
